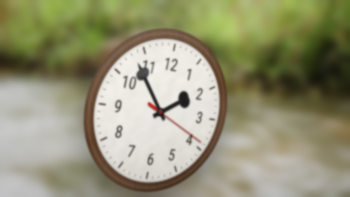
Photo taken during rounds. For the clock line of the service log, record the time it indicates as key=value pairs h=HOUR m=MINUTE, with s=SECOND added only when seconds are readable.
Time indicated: h=1 m=53 s=19
